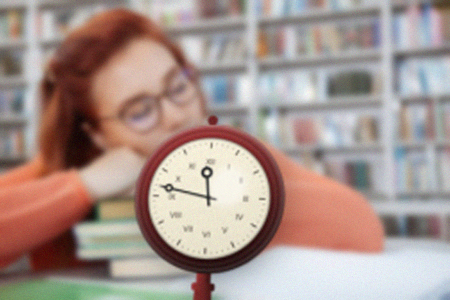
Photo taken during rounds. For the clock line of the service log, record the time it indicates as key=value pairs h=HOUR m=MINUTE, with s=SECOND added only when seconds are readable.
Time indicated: h=11 m=47
